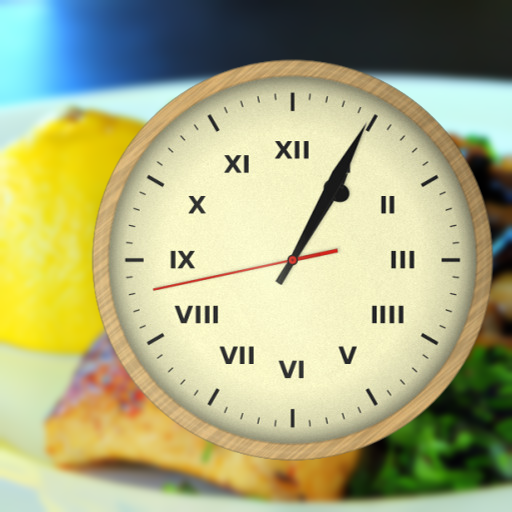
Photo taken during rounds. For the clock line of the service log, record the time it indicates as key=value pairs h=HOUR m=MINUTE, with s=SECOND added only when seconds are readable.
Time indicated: h=1 m=4 s=43
